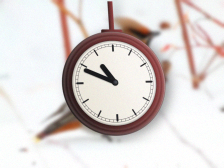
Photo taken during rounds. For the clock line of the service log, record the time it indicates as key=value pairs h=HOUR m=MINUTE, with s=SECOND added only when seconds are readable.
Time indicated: h=10 m=49
